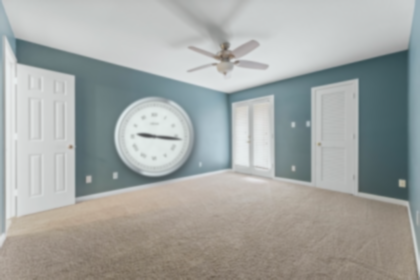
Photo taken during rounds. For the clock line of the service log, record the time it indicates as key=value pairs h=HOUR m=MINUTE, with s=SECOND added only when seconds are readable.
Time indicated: h=9 m=16
